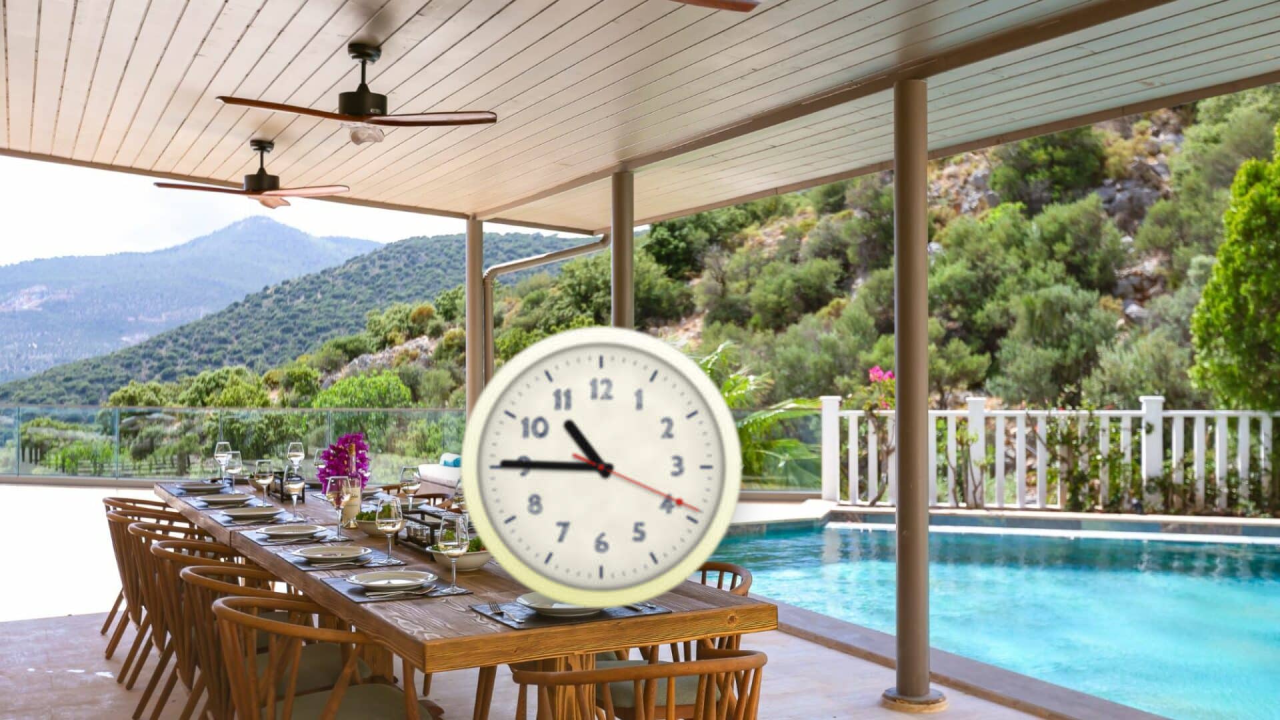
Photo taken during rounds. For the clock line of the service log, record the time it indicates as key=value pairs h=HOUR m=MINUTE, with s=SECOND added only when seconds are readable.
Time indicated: h=10 m=45 s=19
